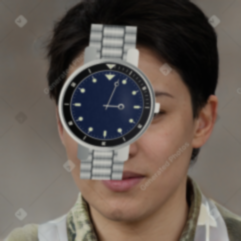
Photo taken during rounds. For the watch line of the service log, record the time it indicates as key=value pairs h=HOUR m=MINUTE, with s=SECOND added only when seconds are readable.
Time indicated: h=3 m=3
